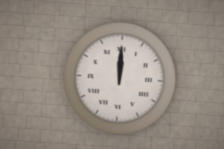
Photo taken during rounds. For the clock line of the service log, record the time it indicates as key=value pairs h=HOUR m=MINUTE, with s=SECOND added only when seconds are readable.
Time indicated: h=12 m=0
